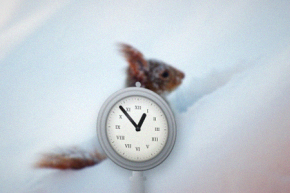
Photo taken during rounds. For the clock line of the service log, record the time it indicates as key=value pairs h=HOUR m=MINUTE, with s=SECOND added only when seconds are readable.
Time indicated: h=12 m=53
